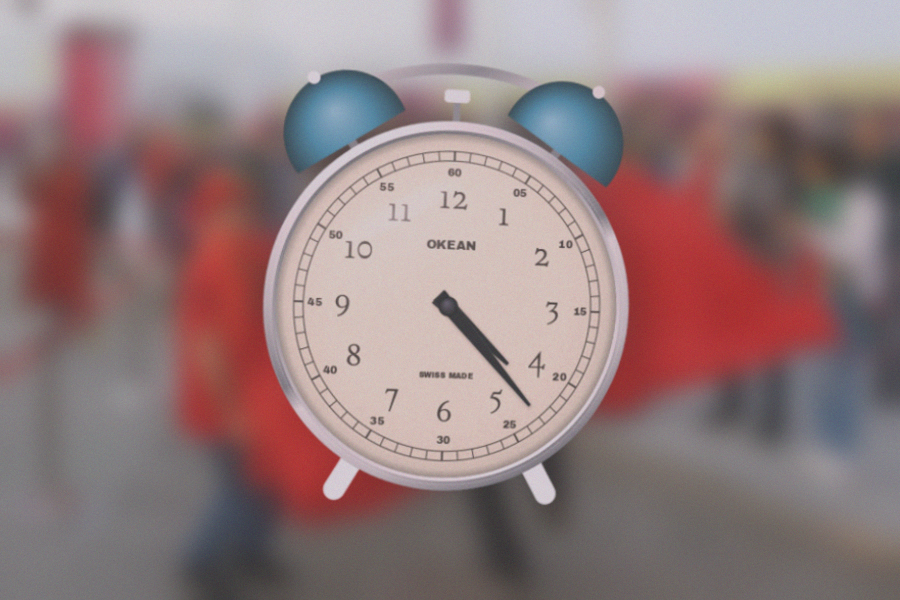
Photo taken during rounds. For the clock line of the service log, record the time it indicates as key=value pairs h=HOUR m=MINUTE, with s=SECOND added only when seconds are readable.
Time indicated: h=4 m=23
